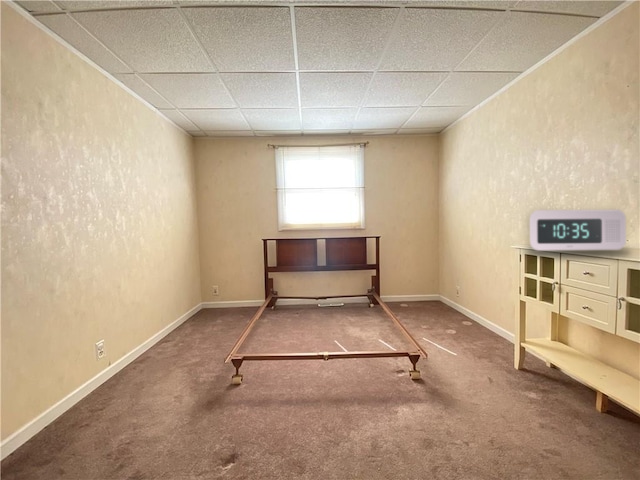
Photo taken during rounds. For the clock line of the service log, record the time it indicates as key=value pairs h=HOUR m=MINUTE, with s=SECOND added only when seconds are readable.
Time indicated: h=10 m=35
